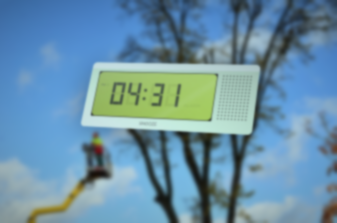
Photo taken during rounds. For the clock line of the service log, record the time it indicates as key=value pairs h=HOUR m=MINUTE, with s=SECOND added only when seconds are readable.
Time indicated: h=4 m=31
